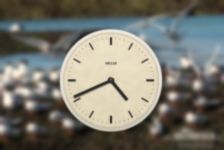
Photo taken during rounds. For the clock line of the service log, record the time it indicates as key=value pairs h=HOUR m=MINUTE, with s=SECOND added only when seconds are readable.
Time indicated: h=4 m=41
